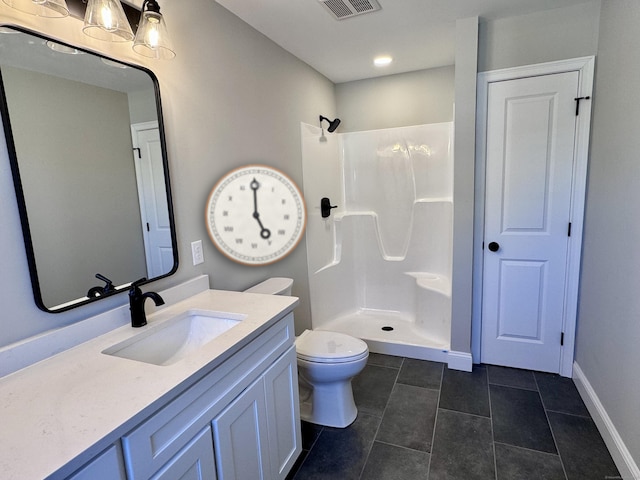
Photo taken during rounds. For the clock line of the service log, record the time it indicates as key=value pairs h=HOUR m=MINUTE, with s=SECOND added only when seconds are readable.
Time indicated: h=4 m=59
